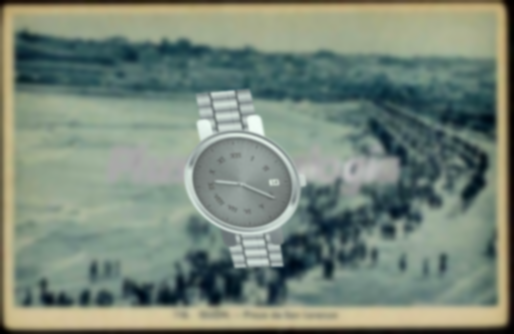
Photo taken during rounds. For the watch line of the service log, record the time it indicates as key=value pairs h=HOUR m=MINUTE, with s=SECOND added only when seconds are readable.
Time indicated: h=9 m=20
